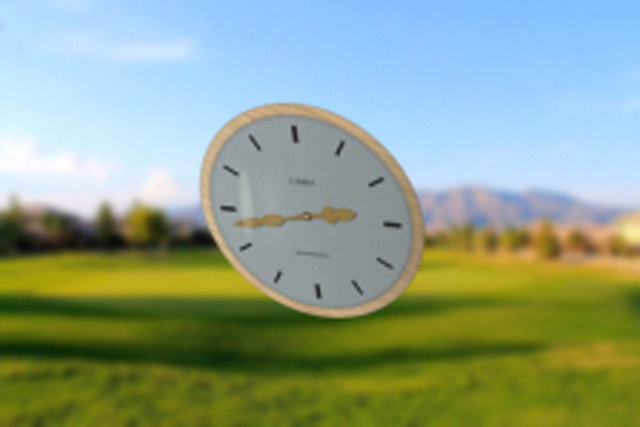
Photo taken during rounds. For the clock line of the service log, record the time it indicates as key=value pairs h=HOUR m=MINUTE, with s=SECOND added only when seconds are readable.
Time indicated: h=2 m=43
